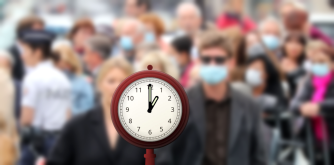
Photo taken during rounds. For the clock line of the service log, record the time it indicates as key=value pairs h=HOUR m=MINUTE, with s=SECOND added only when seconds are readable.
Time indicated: h=1 m=0
